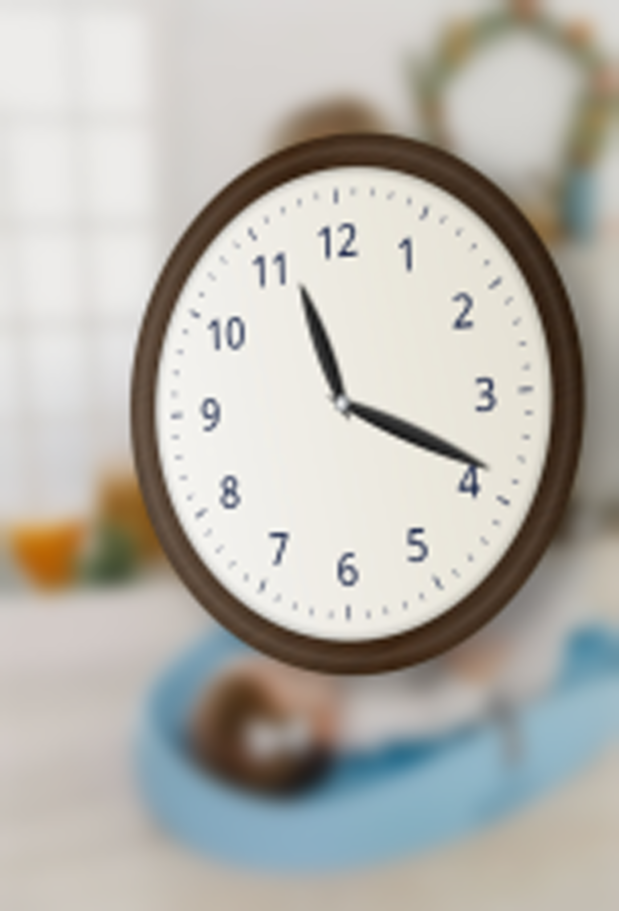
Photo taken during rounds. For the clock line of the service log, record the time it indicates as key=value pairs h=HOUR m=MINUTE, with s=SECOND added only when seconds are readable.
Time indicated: h=11 m=19
